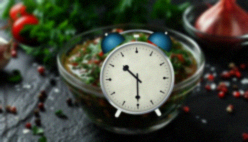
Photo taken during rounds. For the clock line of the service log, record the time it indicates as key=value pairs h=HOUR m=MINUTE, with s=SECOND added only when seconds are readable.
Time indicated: h=10 m=30
